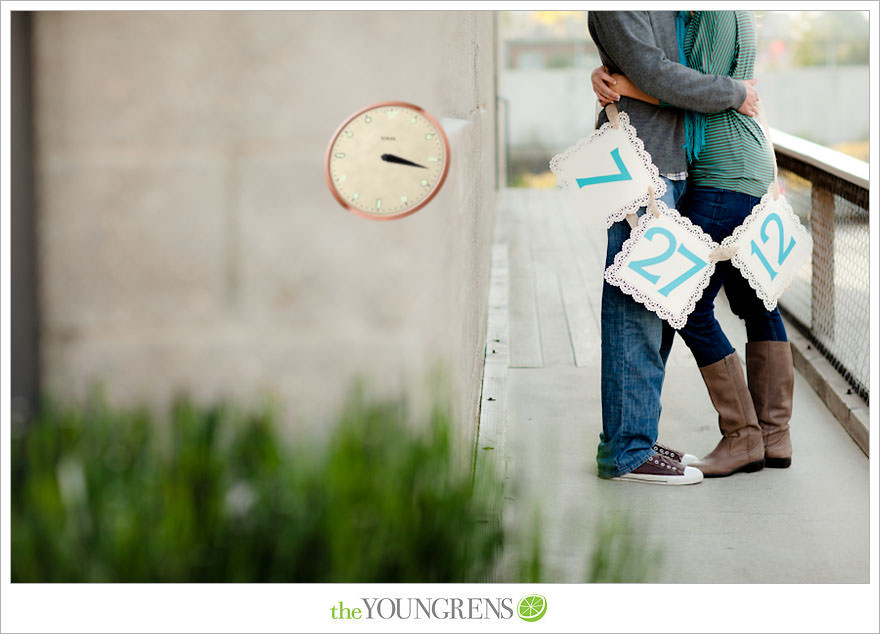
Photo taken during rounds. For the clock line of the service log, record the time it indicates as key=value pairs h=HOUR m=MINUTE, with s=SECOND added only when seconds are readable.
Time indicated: h=3 m=17
